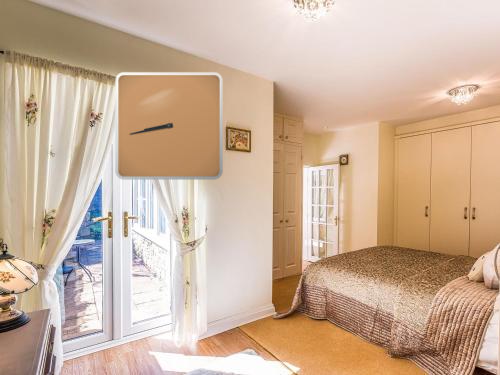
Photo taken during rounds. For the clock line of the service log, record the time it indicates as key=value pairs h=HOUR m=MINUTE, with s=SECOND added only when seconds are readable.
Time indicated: h=8 m=43
